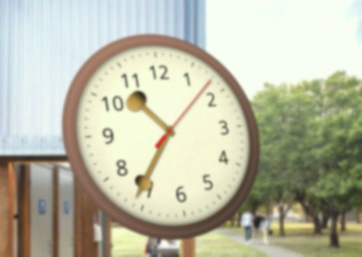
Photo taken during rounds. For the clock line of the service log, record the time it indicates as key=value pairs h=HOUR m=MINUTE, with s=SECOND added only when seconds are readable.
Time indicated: h=10 m=36 s=8
